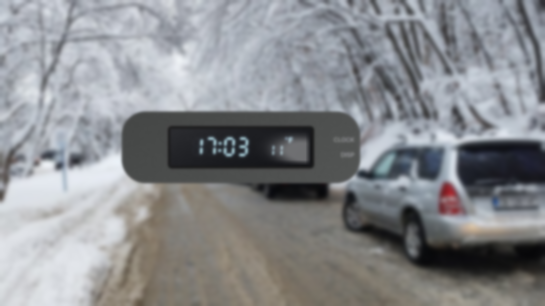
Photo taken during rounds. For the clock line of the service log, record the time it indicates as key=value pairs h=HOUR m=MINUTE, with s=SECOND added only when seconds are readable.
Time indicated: h=17 m=3
